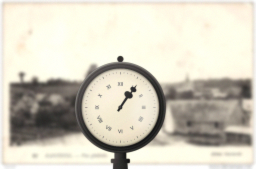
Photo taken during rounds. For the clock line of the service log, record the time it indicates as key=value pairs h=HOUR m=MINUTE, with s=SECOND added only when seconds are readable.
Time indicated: h=1 m=6
